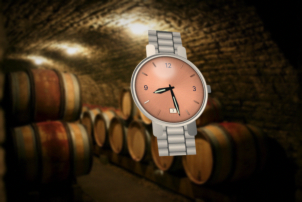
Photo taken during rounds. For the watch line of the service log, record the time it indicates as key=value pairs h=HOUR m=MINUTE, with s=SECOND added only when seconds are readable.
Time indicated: h=8 m=28
